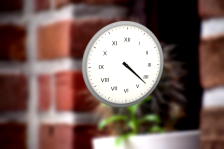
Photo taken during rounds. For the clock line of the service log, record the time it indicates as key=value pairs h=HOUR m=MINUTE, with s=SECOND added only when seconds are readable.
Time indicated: h=4 m=22
